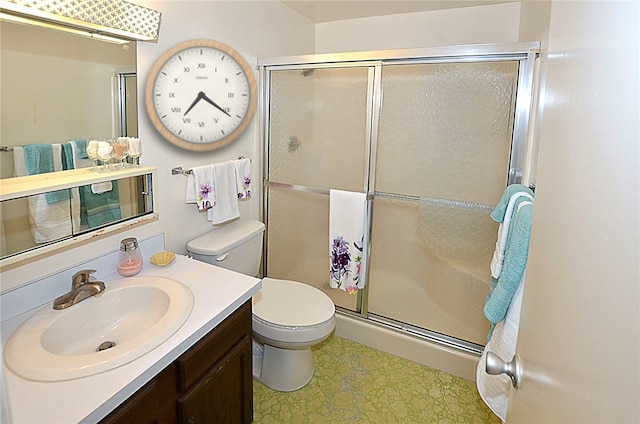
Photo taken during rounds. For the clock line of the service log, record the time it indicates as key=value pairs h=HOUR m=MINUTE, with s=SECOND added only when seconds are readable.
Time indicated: h=7 m=21
